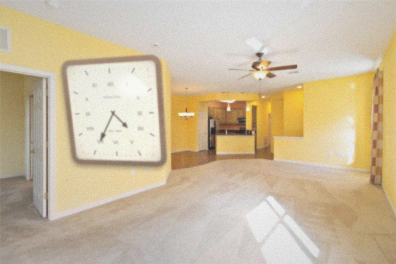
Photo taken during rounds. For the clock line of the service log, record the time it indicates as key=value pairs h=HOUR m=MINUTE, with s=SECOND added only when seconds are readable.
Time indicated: h=4 m=35
